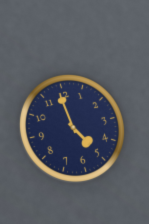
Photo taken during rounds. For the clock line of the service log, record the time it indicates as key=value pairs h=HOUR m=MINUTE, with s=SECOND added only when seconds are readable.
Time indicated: h=4 m=59
